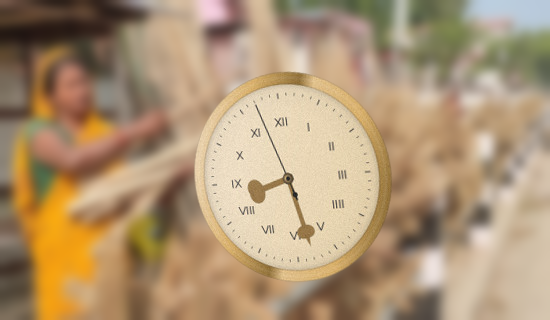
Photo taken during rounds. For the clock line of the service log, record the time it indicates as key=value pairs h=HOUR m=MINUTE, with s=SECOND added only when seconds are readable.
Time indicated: h=8 m=27 s=57
